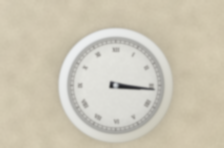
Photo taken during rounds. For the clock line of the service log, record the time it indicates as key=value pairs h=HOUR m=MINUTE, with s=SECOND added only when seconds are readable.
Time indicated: h=3 m=16
